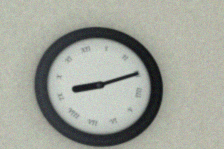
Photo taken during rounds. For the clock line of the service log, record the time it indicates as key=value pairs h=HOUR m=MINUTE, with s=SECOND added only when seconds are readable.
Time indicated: h=9 m=15
